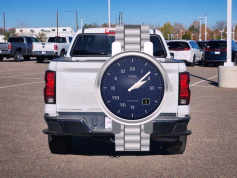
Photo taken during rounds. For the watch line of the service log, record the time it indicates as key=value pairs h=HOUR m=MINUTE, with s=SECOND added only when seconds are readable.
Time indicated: h=2 m=8
